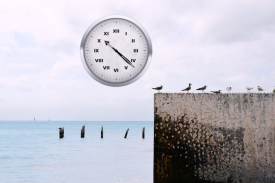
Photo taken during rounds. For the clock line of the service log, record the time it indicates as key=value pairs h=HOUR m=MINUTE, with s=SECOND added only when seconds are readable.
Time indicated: h=10 m=22
